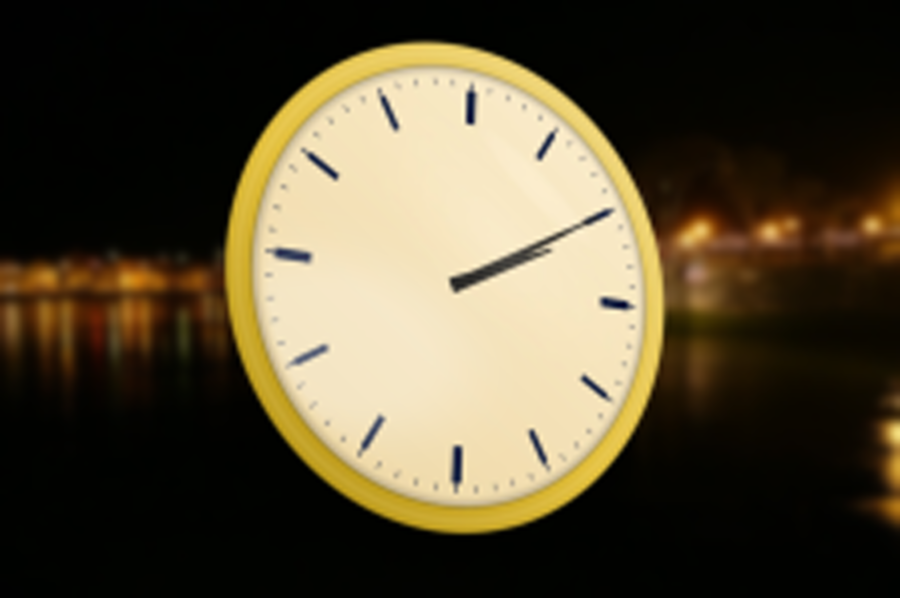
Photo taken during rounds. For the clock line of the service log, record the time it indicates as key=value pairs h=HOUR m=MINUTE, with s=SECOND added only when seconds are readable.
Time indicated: h=2 m=10
